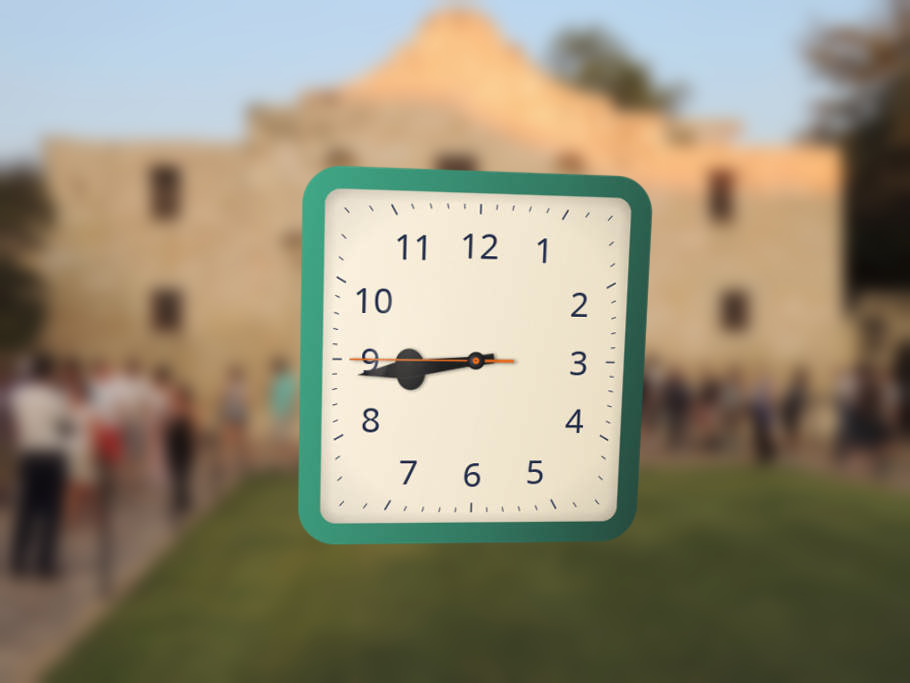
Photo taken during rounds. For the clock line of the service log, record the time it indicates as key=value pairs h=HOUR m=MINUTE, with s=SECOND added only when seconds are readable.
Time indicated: h=8 m=43 s=45
